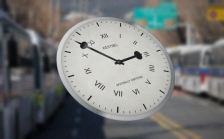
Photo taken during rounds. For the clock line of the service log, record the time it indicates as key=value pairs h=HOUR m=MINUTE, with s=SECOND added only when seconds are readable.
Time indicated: h=2 m=53
